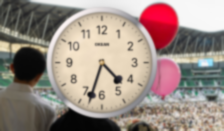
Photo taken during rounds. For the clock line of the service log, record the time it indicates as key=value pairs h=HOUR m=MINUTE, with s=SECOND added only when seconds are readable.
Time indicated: h=4 m=33
